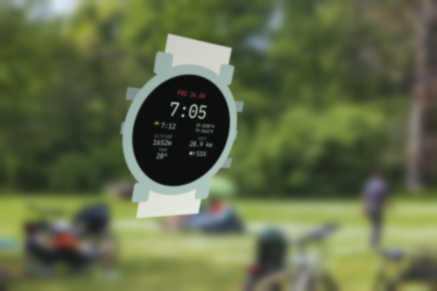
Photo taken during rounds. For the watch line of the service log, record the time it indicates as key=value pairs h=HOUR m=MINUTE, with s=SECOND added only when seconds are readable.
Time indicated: h=7 m=5
